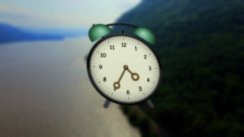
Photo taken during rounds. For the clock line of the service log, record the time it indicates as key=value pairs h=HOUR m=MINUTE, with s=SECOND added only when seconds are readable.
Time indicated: h=4 m=35
